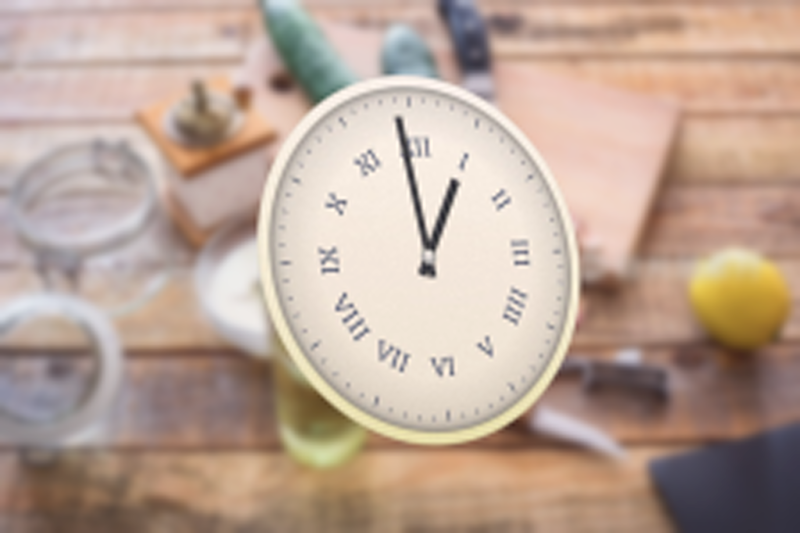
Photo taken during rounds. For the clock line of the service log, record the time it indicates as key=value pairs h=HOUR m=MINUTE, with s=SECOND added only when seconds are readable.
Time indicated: h=12 m=59
